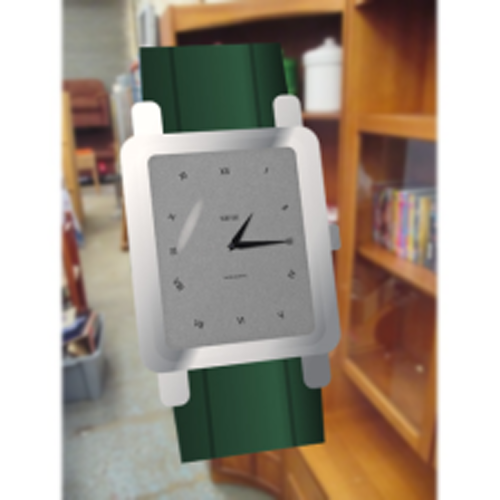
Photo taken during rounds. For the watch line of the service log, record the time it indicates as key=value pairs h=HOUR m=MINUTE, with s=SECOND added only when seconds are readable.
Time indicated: h=1 m=15
